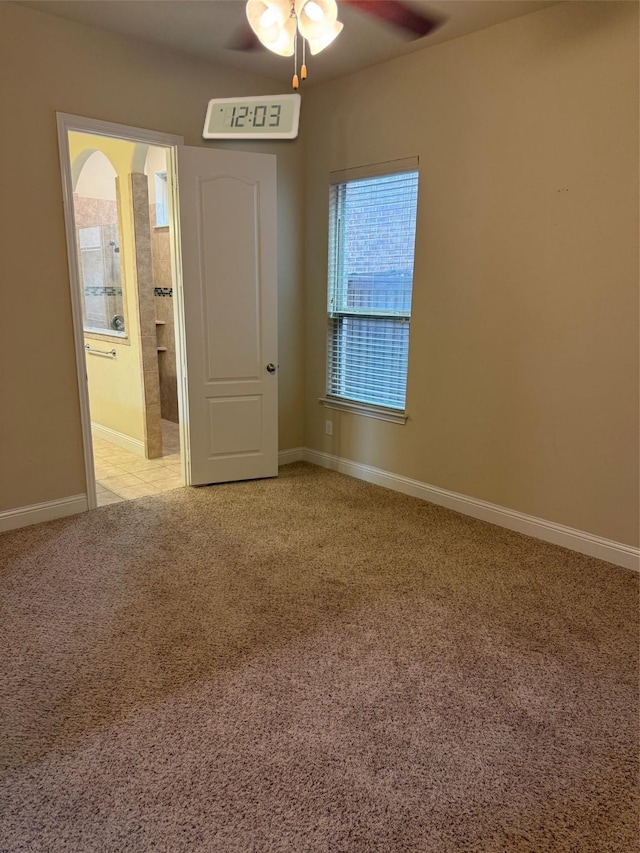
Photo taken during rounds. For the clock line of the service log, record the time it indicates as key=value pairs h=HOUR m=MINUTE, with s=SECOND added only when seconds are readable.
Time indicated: h=12 m=3
